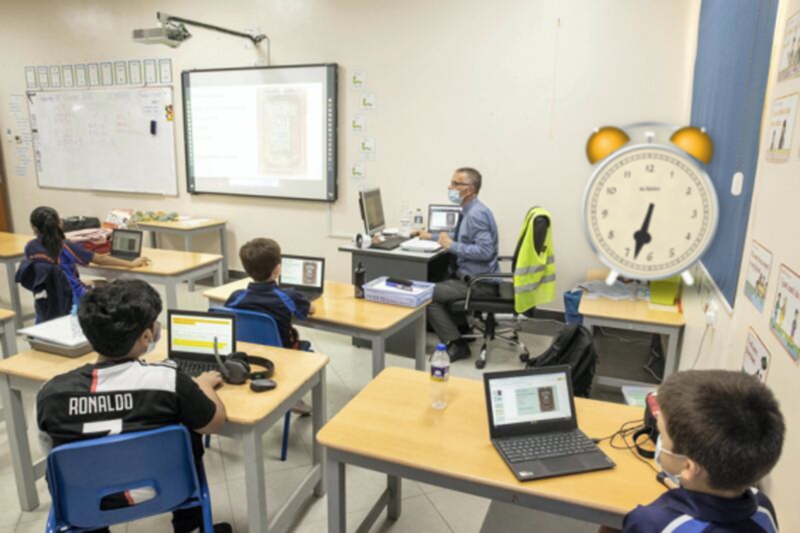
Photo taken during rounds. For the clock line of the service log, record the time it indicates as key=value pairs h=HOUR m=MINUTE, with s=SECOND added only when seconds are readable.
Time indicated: h=6 m=33
